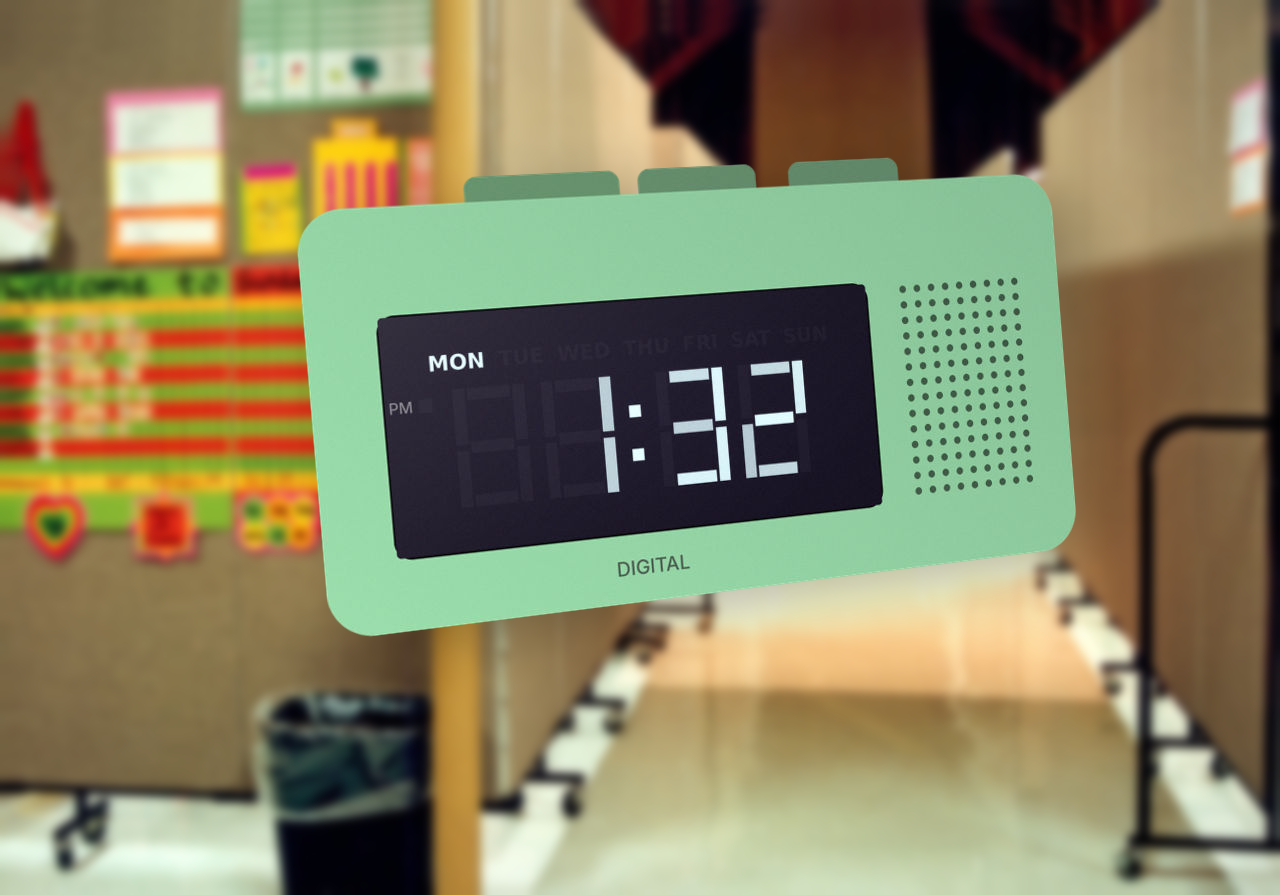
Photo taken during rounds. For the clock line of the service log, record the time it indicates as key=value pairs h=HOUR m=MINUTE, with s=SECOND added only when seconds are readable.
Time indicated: h=1 m=32
